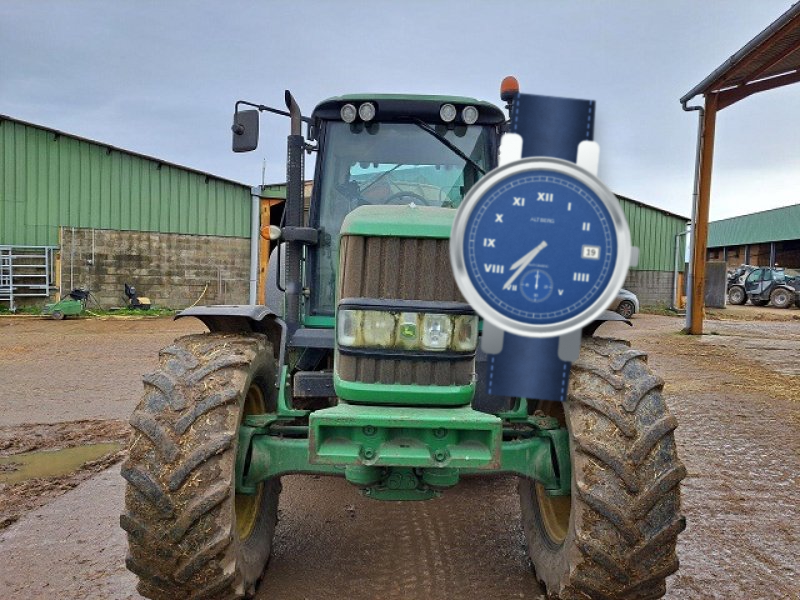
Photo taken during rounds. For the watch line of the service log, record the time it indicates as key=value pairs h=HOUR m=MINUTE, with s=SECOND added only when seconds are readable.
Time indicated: h=7 m=36
